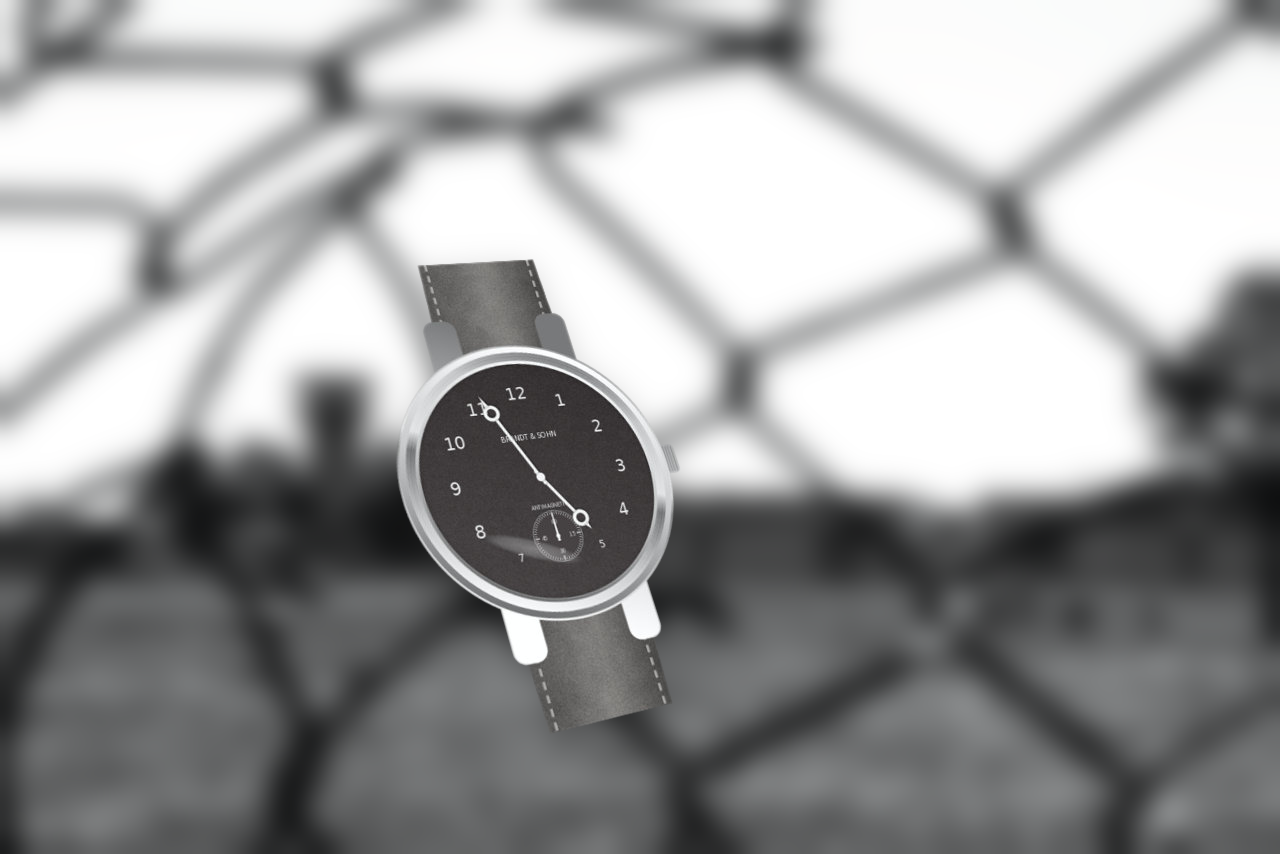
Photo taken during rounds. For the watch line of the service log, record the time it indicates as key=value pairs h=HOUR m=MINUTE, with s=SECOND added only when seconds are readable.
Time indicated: h=4 m=56
